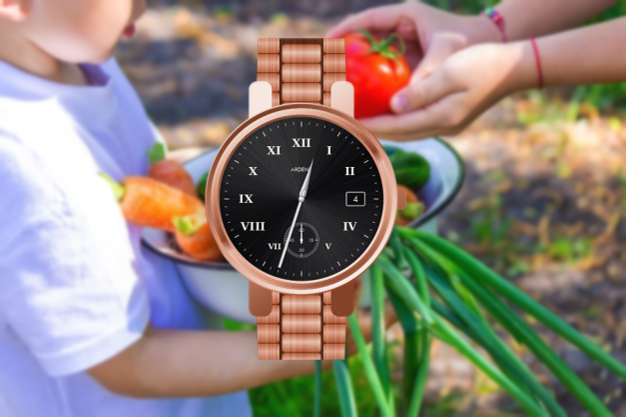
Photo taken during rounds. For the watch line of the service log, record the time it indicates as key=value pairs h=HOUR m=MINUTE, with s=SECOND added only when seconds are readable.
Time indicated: h=12 m=33
